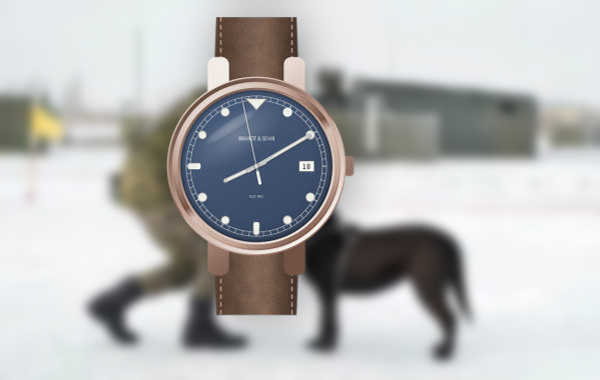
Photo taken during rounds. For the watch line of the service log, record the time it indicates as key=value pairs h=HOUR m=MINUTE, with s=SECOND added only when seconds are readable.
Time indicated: h=8 m=9 s=58
